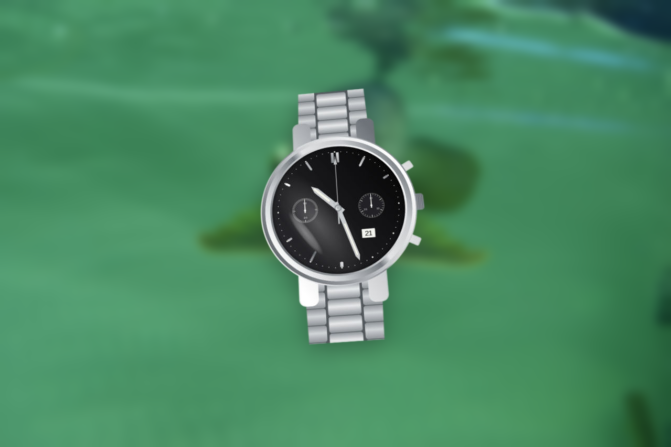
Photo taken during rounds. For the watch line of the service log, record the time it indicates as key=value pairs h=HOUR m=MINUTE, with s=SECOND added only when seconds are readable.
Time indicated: h=10 m=27
